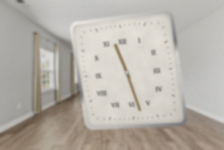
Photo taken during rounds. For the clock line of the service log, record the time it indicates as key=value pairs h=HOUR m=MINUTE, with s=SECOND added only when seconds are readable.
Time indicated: h=11 m=28
